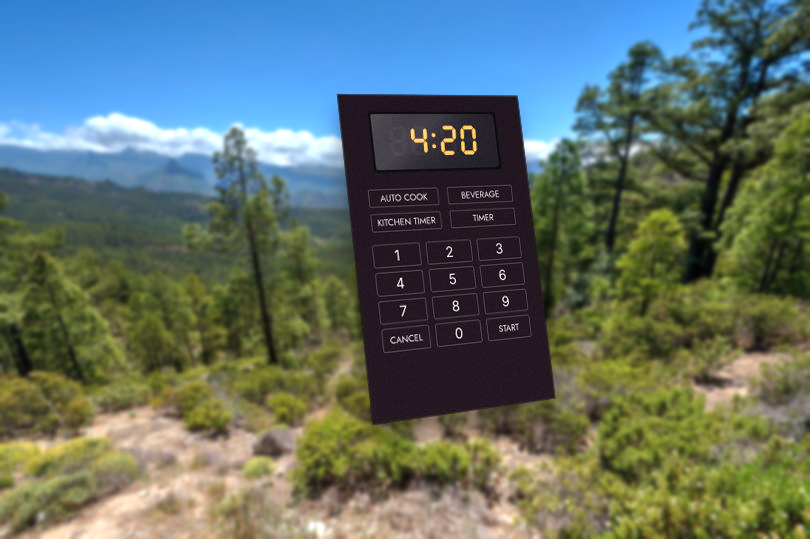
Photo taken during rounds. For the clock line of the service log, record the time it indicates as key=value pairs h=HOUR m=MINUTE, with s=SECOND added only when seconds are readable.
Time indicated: h=4 m=20
